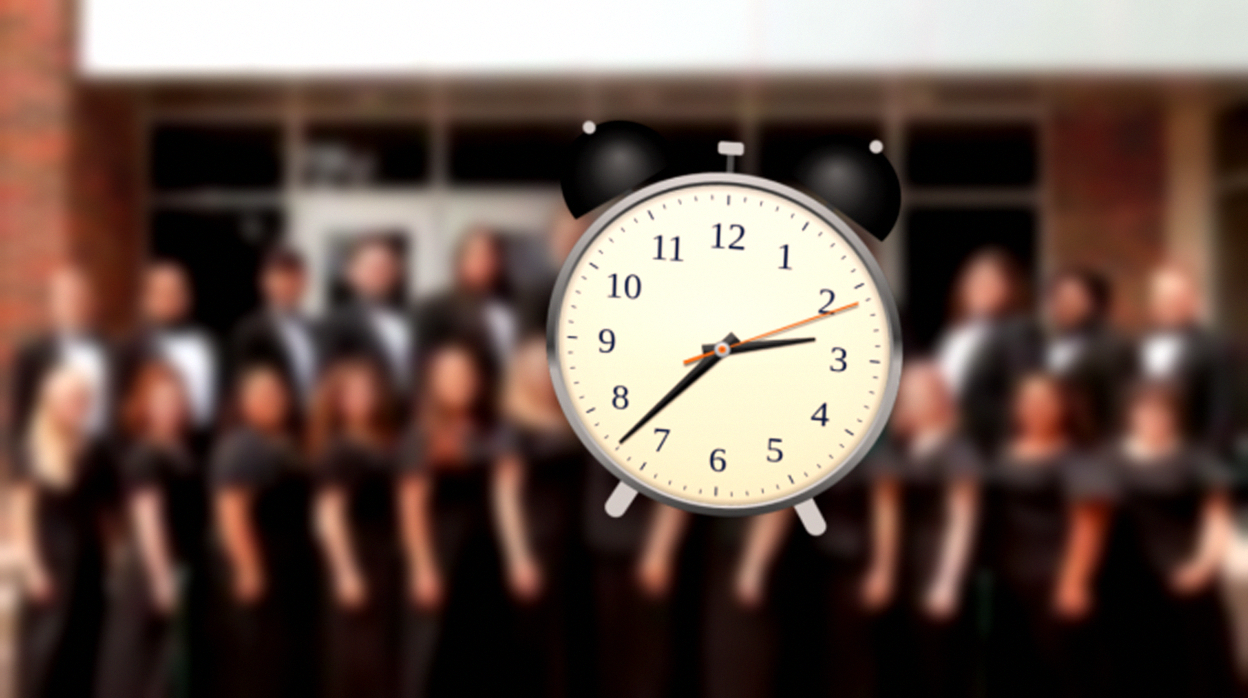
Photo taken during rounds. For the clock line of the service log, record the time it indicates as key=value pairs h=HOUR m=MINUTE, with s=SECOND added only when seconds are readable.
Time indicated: h=2 m=37 s=11
